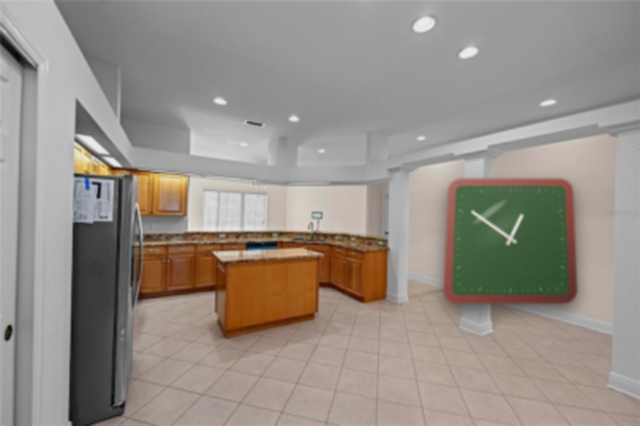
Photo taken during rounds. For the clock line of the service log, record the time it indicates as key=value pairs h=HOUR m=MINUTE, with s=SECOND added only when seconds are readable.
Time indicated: h=12 m=51
